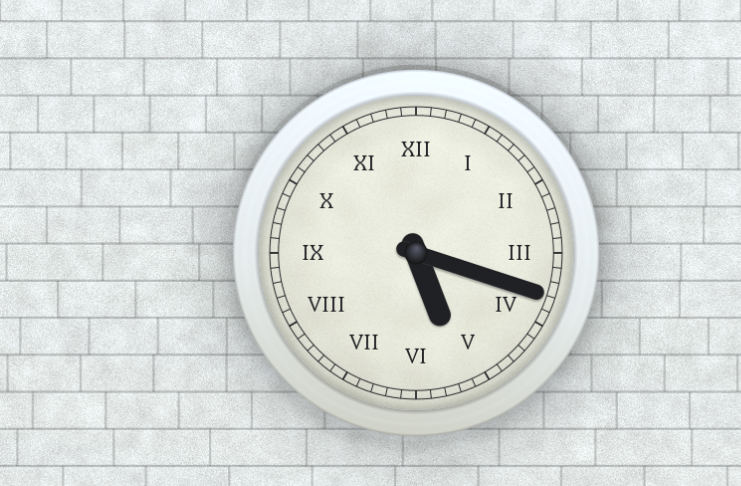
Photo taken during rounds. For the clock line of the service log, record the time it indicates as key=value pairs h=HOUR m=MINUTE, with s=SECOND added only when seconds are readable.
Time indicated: h=5 m=18
